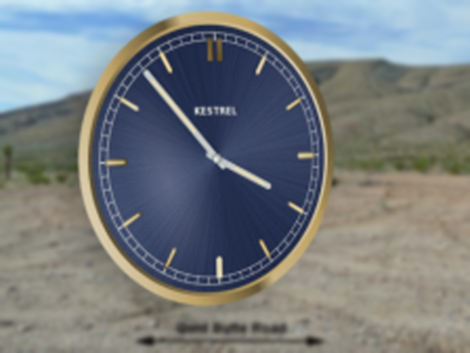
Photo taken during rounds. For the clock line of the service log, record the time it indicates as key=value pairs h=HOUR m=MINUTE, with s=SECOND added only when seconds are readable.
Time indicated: h=3 m=53
